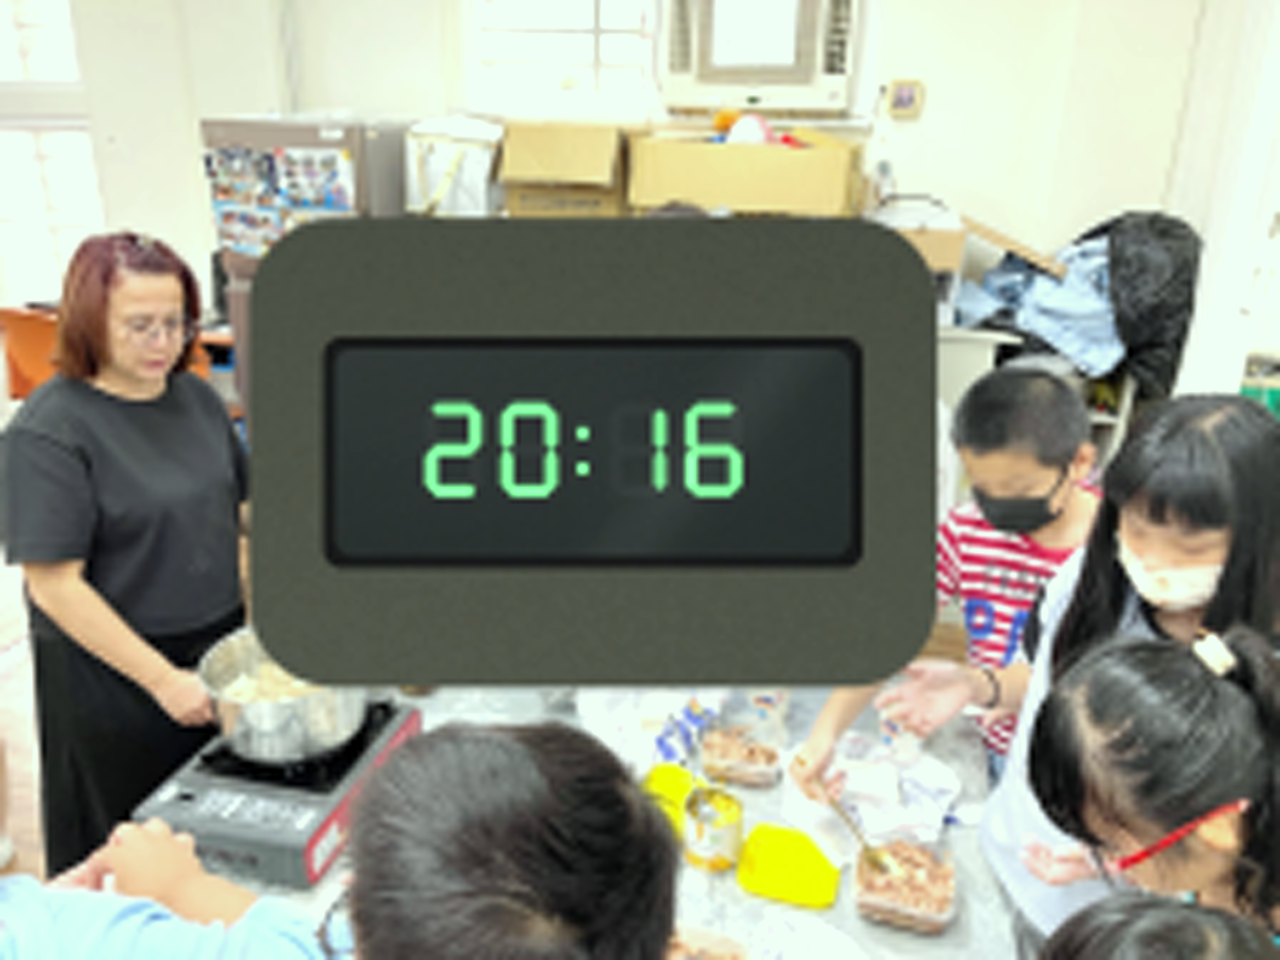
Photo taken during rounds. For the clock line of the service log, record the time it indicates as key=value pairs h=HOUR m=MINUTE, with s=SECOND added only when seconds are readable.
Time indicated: h=20 m=16
